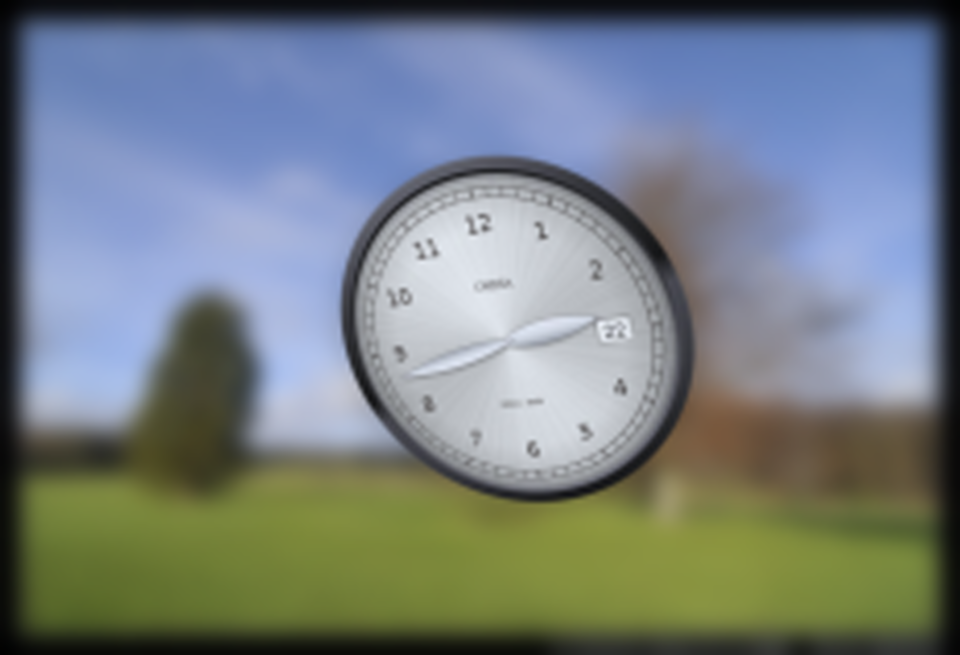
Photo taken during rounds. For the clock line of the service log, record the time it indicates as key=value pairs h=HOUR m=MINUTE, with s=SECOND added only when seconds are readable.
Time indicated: h=2 m=43
